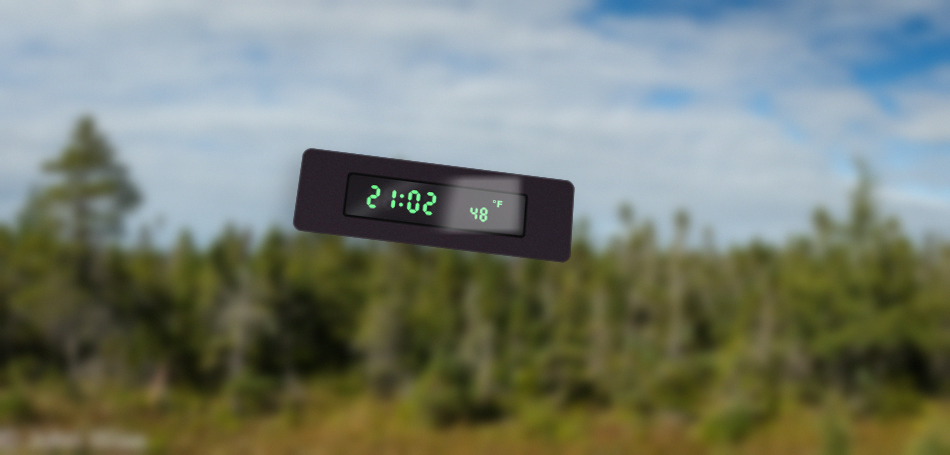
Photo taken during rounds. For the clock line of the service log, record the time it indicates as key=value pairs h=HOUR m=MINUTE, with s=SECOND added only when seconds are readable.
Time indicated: h=21 m=2
